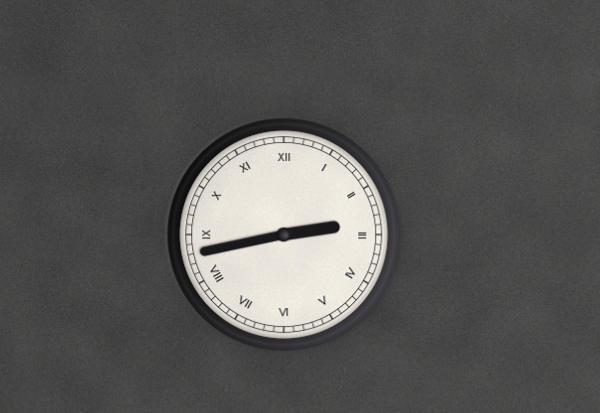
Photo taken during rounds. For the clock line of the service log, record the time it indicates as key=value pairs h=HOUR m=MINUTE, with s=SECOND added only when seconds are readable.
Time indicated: h=2 m=43
